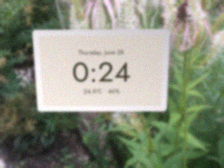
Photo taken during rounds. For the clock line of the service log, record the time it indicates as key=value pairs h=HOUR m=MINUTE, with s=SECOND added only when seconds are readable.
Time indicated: h=0 m=24
